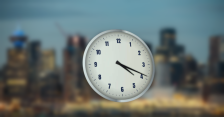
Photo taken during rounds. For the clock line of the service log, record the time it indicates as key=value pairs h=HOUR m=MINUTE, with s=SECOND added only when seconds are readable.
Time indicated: h=4 m=19
